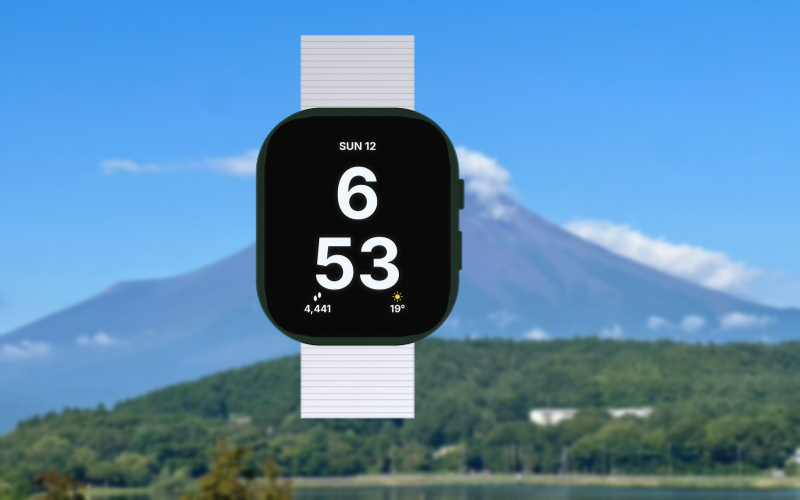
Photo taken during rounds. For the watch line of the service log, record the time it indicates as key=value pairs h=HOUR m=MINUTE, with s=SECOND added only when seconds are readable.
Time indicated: h=6 m=53
